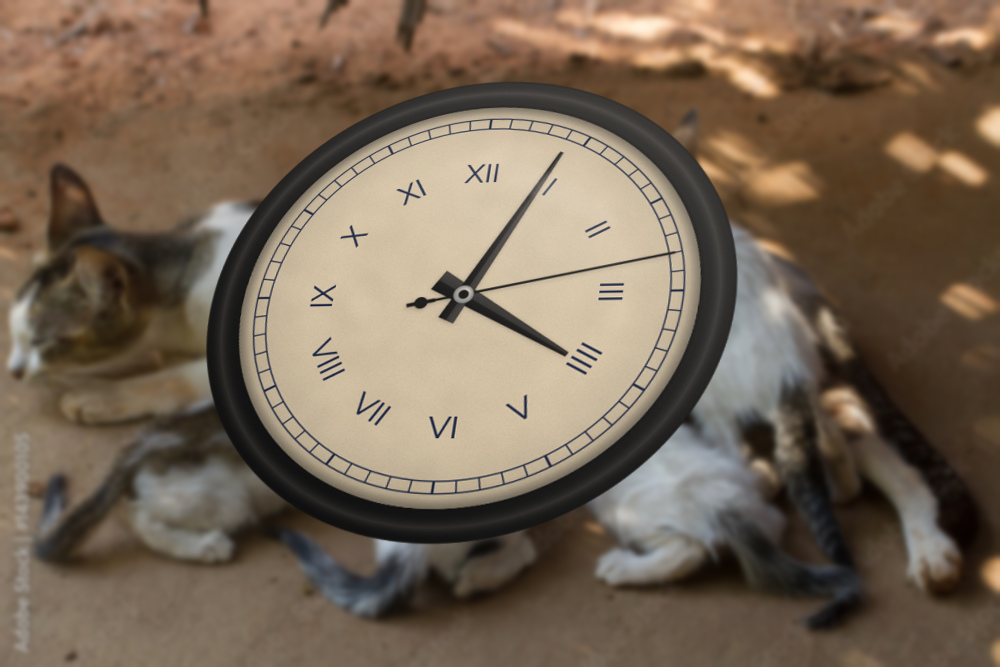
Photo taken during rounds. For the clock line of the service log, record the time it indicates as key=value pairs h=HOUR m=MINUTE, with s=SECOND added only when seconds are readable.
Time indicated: h=4 m=4 s=13
